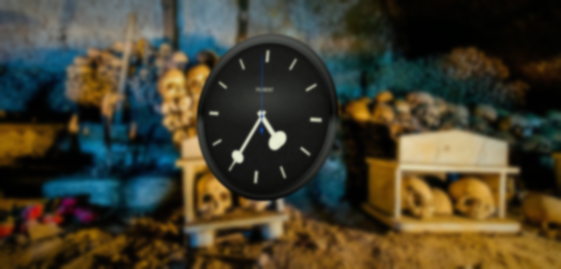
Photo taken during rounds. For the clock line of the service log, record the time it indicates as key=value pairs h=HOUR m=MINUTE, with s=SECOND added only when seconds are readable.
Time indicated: h=4 m=34 s=59
